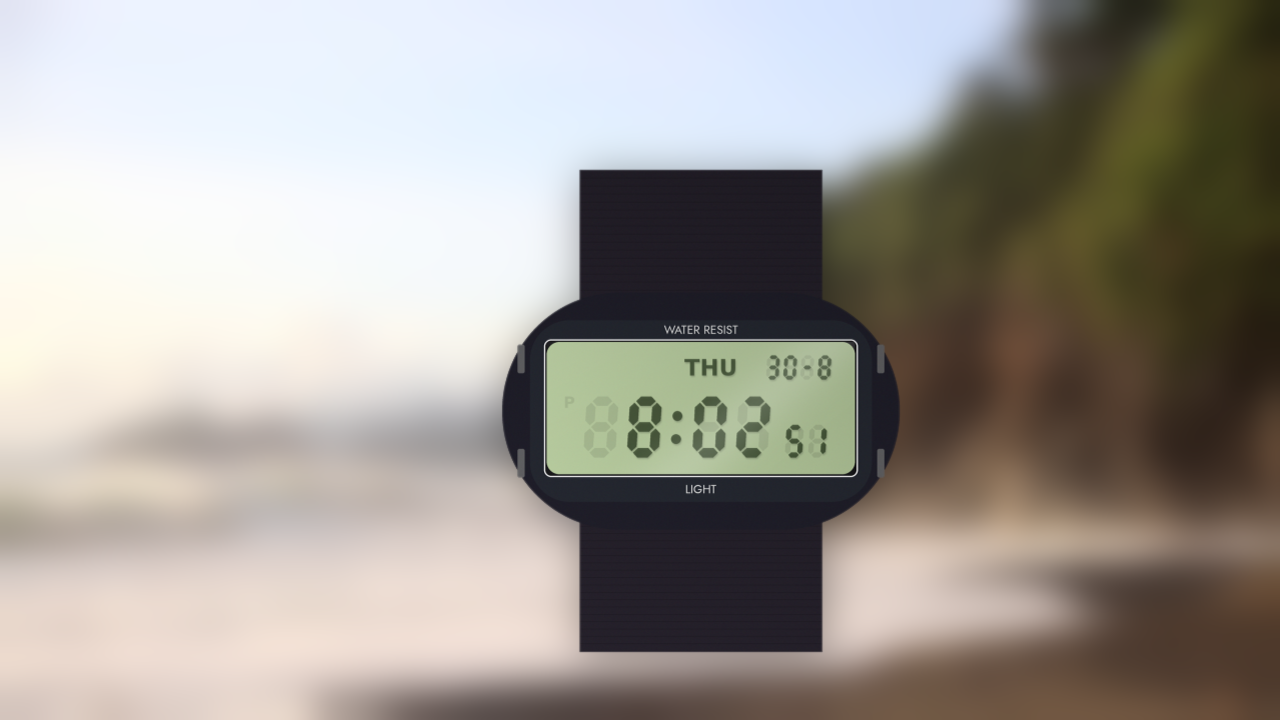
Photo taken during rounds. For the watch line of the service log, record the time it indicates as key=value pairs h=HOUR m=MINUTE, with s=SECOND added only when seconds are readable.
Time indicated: h=8 m=2 s=51
